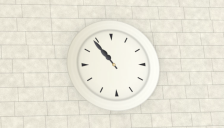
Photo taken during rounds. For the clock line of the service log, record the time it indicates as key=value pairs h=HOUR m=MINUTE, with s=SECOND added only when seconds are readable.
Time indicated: h=10 m=54
